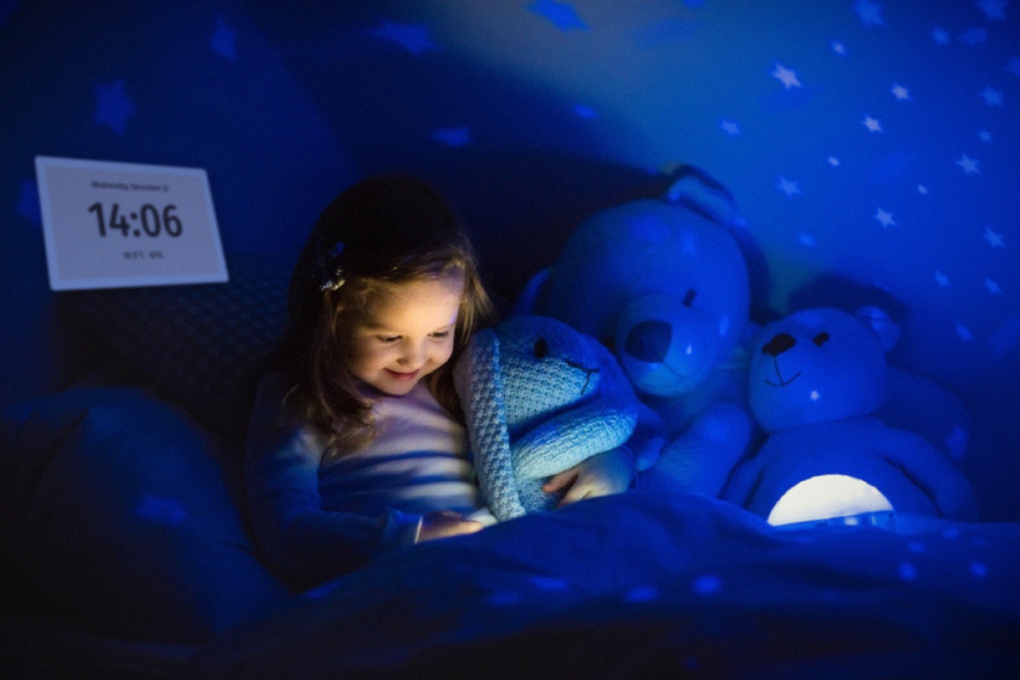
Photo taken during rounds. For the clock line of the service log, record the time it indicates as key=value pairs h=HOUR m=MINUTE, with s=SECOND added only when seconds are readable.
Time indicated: h=14 m=6
